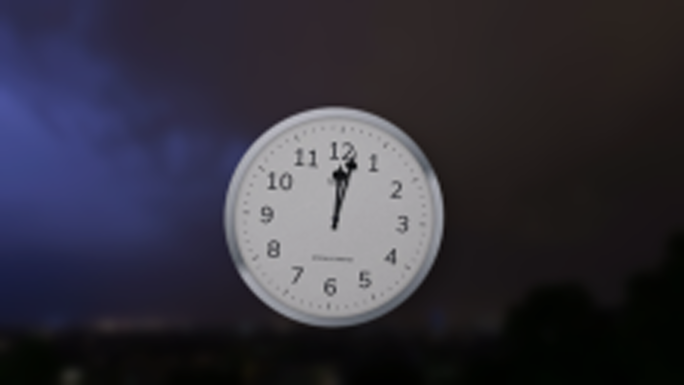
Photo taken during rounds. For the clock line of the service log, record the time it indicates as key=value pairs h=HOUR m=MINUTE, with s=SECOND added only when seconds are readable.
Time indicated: h=12 m=2
